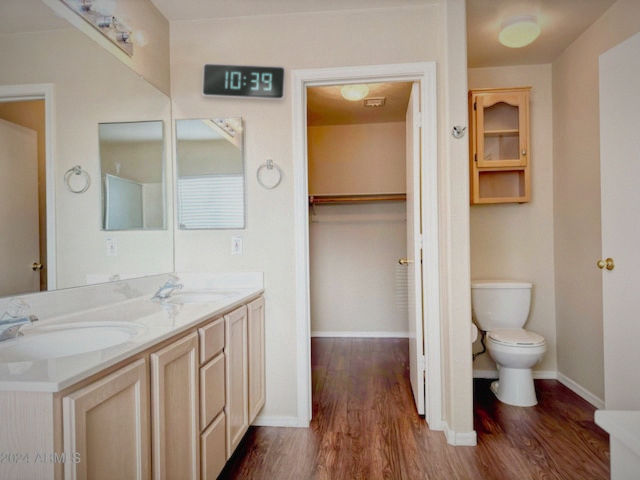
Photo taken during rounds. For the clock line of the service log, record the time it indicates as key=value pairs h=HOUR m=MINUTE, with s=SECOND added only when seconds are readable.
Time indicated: h=10 m=39
